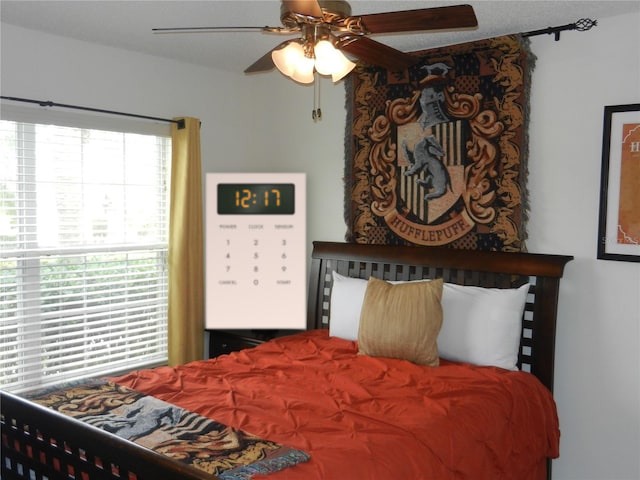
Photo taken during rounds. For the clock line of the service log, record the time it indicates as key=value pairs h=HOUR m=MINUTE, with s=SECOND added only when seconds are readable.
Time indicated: h=12 m=17
